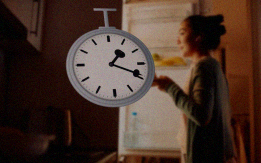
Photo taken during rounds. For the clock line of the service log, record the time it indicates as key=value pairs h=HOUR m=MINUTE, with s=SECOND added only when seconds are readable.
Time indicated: h=1 m=19
